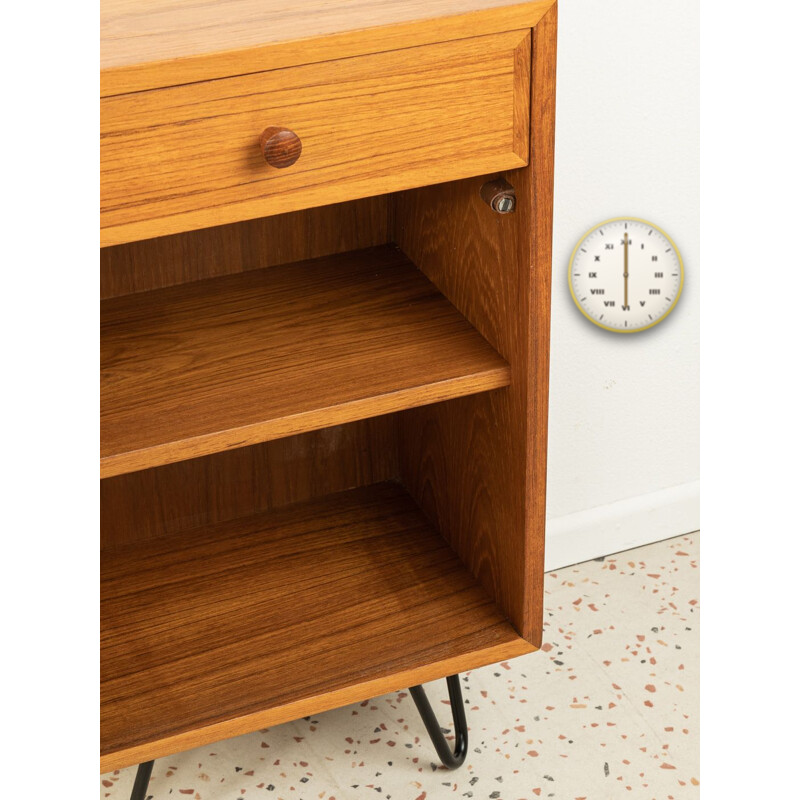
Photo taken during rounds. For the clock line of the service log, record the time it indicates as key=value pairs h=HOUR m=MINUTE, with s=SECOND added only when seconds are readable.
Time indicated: h=6 m=0
